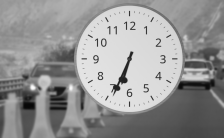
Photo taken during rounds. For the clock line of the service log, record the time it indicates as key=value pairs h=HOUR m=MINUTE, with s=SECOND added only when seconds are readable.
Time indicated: h=6 m=34
